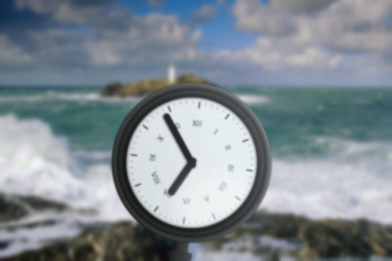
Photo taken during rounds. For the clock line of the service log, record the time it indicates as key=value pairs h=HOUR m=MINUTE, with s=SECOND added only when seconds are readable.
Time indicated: h=6 m=54
